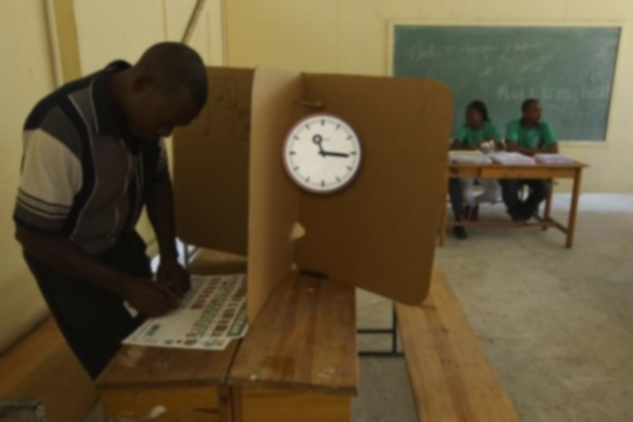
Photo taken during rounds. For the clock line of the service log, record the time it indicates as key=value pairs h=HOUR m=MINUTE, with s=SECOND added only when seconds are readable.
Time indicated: h=11 m=16
